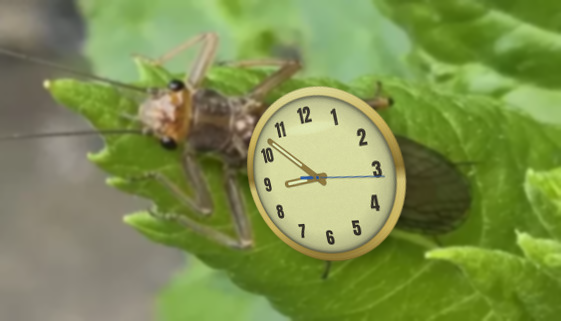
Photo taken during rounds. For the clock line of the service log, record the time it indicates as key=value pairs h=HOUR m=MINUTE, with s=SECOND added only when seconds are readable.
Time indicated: h=8 m=52 s=16
